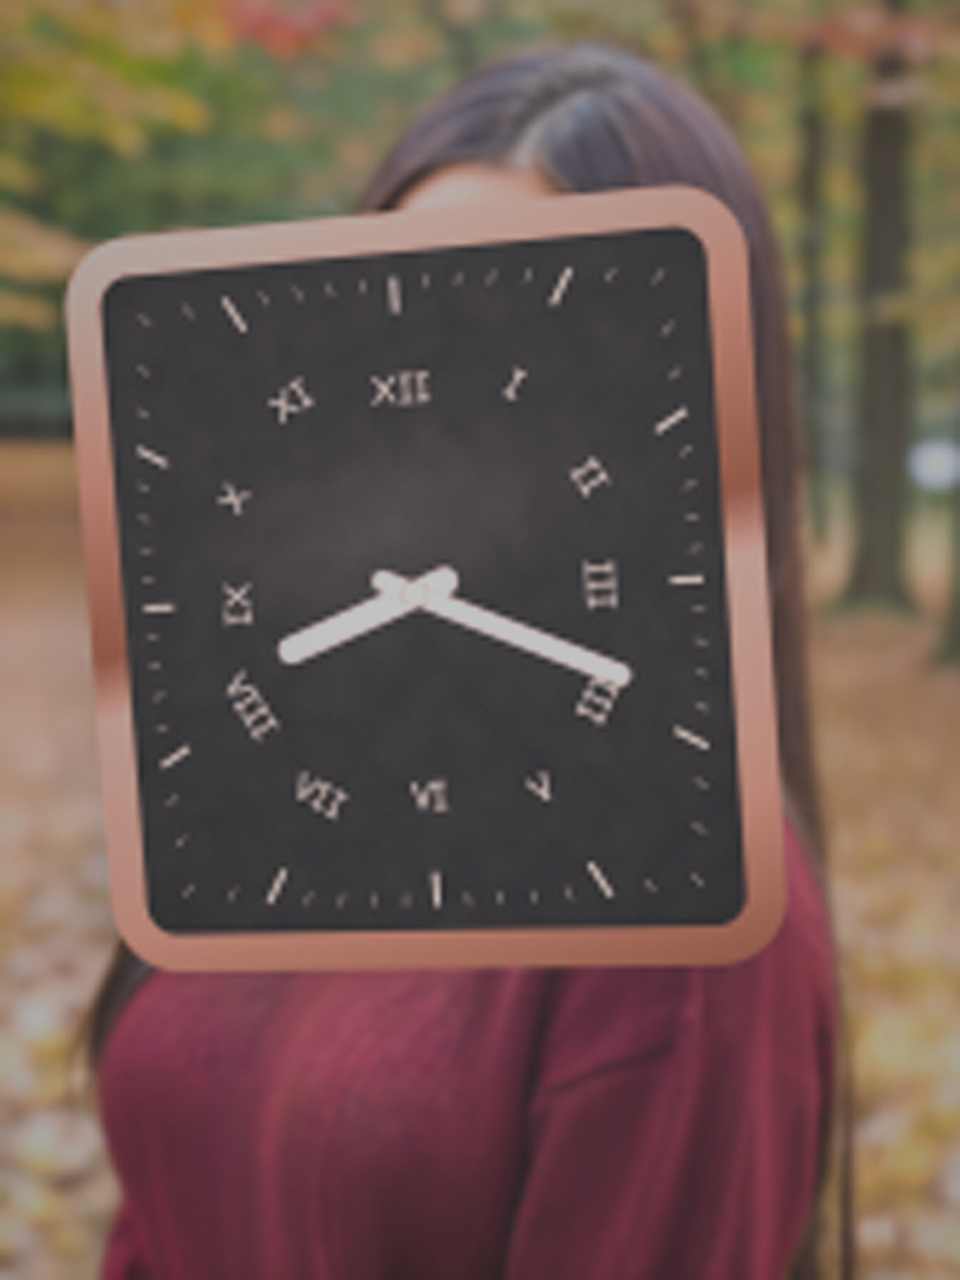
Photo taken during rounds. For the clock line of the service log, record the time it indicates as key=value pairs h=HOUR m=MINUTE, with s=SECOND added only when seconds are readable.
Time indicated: h=8 m=19
